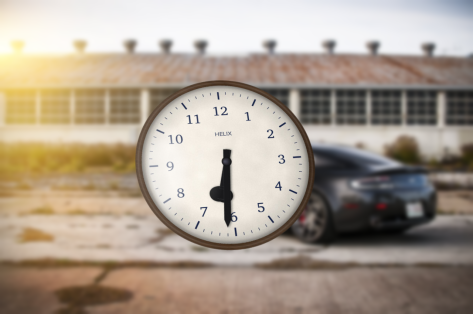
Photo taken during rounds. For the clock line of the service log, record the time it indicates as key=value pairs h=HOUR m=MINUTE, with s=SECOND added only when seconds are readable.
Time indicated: h=6 m=31
